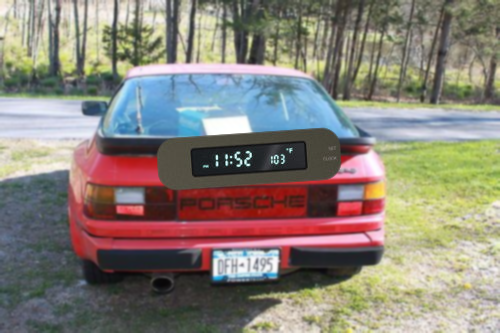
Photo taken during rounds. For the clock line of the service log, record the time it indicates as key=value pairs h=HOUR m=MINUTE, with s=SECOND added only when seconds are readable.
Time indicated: h=11 m=52
